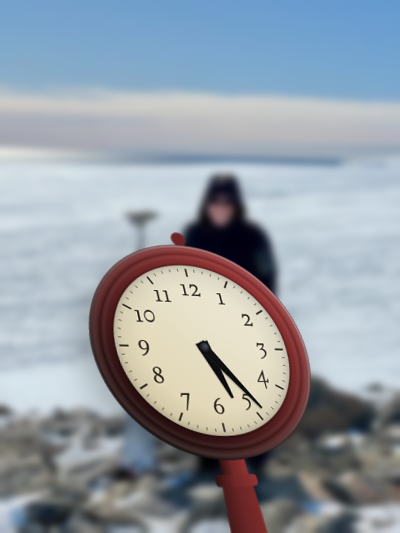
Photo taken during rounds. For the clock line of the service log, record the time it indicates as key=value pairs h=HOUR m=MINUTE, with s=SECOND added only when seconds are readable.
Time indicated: h=5 m=24
